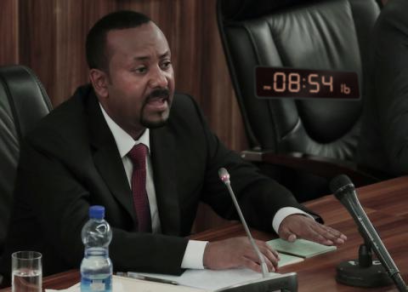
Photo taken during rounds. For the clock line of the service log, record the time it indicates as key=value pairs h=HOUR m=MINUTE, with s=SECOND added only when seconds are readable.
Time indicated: h=8 m=54
